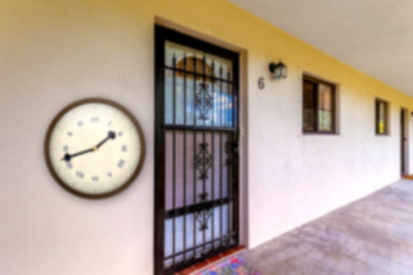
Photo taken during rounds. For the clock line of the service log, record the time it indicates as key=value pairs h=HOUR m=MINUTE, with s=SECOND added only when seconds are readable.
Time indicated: h=1 m=42
